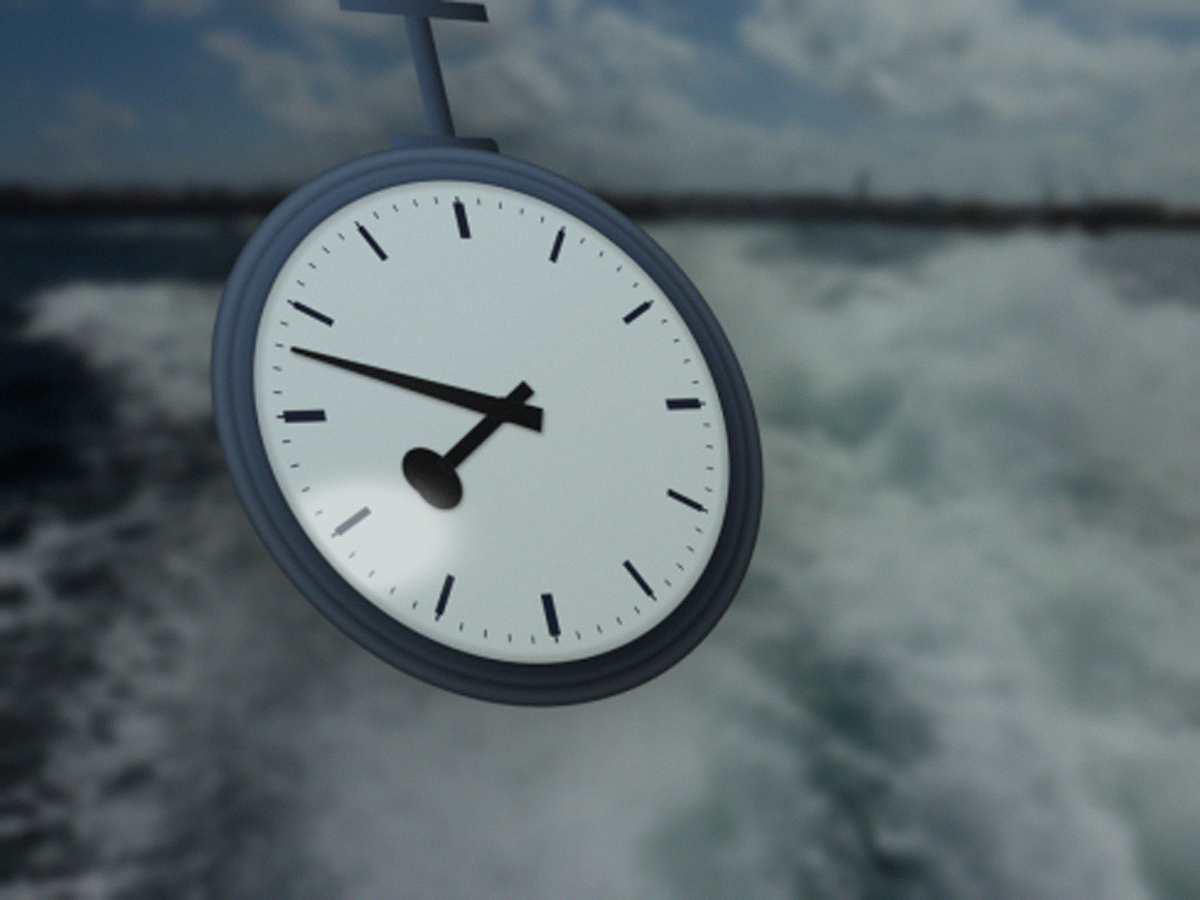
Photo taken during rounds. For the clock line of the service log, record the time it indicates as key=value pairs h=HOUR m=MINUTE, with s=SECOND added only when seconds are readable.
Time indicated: h=7 m=48
